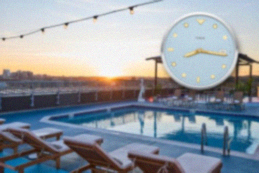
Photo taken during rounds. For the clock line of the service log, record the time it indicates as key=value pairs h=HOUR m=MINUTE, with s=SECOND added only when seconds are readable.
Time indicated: h=8 m=16
